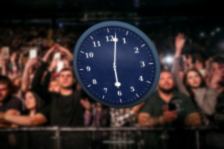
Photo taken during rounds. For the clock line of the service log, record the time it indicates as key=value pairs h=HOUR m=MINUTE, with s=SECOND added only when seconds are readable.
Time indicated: h=6 m=2
